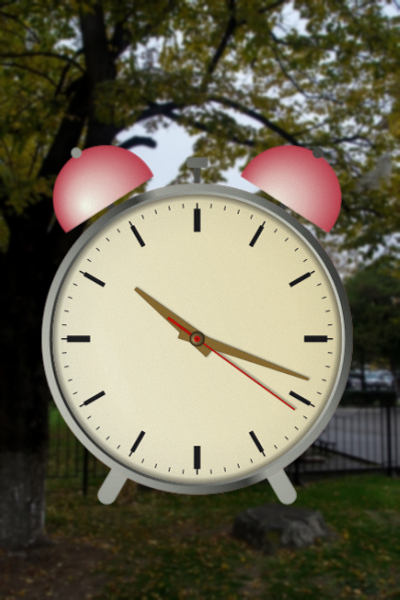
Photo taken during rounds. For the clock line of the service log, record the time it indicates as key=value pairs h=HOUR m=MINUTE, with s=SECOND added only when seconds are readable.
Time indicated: h=10 m=18 s=21
